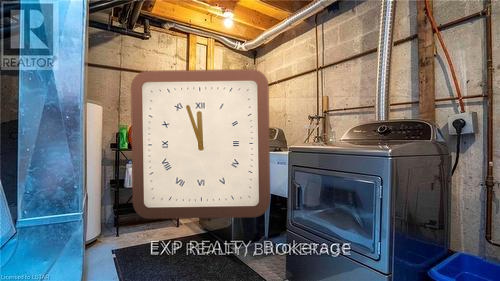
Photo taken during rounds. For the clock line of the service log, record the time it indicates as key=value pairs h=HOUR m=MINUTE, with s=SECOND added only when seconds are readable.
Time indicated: h=11 m=57
